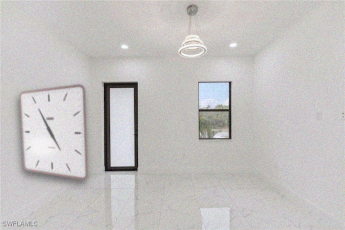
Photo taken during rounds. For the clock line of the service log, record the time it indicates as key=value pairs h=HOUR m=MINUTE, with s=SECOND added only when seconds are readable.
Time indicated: h=4 m=55
